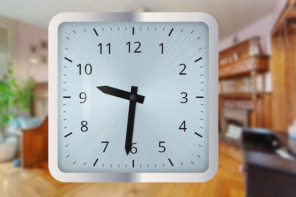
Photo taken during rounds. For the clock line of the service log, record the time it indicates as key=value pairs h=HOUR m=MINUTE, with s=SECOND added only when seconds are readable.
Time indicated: h=9 m=31
